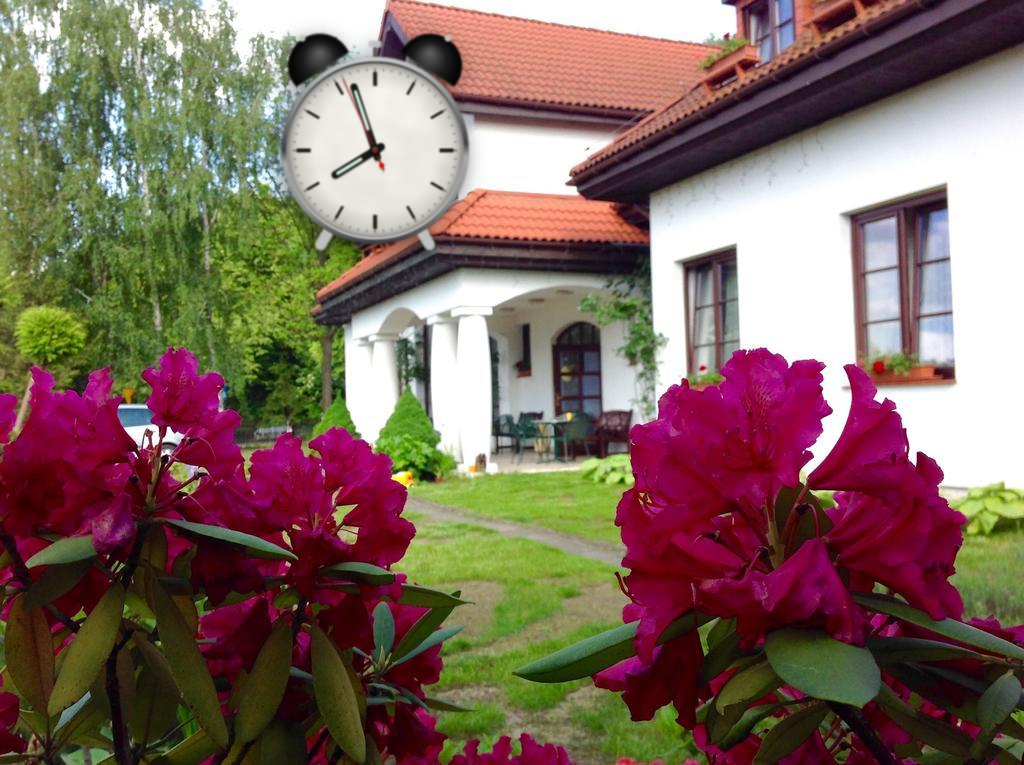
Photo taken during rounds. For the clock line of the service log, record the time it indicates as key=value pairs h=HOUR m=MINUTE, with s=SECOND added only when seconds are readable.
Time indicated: h=7 m=56 s=56
